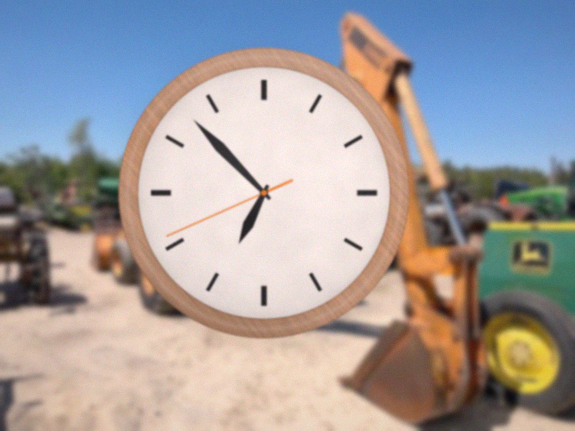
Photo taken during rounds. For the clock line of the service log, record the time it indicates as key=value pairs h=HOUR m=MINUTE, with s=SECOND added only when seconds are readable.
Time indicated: h=6 m=52 s=41
